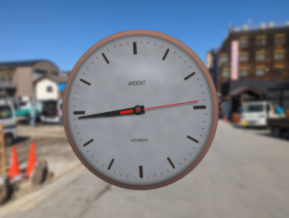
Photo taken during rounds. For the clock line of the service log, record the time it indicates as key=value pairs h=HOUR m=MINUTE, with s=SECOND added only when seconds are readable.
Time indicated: h=8 m=44 s=14
